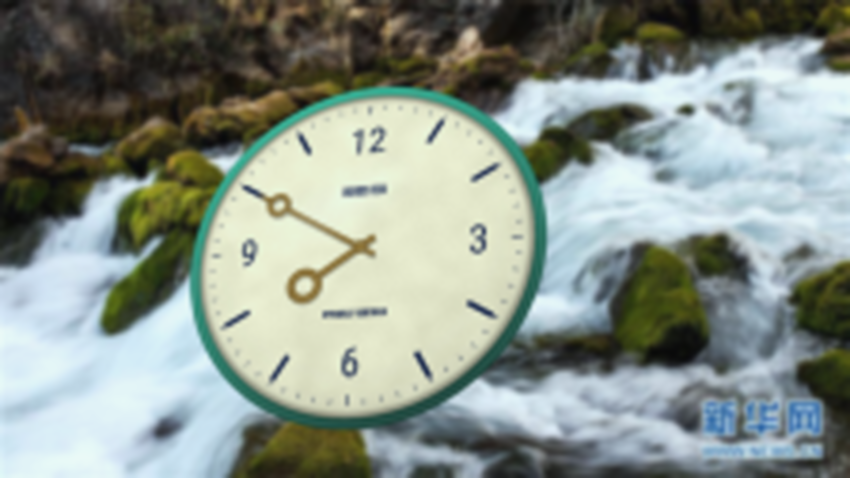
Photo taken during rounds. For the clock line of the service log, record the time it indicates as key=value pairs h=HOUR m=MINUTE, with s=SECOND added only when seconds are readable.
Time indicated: h=7 m=50
